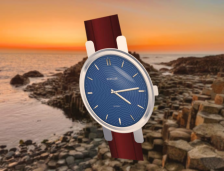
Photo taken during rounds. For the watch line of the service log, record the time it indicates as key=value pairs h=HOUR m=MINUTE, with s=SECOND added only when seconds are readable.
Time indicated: h=4 m=14
